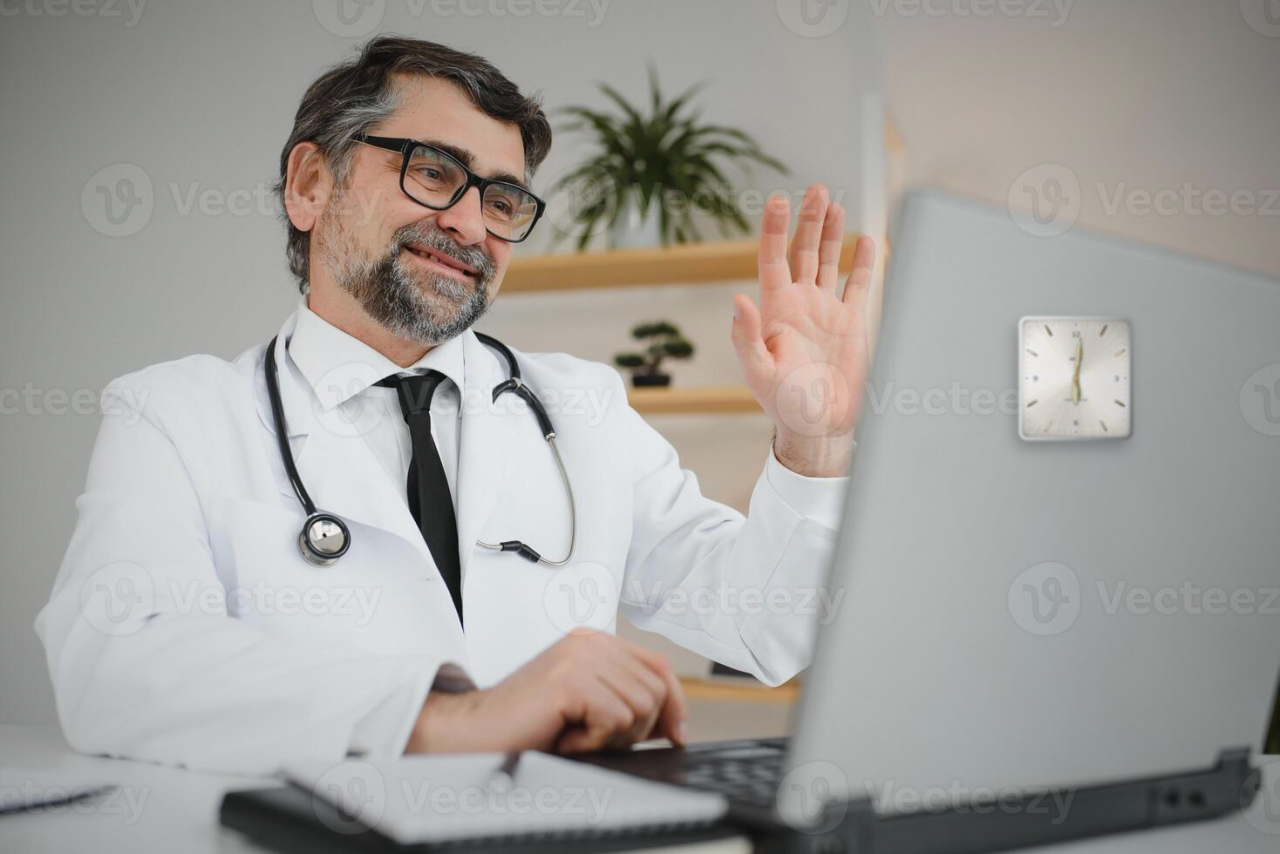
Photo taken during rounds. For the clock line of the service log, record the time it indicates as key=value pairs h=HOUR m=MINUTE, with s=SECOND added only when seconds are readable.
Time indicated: h=6 m=1
